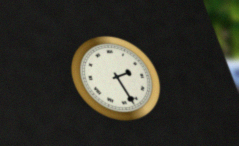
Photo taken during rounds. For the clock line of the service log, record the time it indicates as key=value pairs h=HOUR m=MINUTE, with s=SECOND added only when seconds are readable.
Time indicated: h=2 m=27
